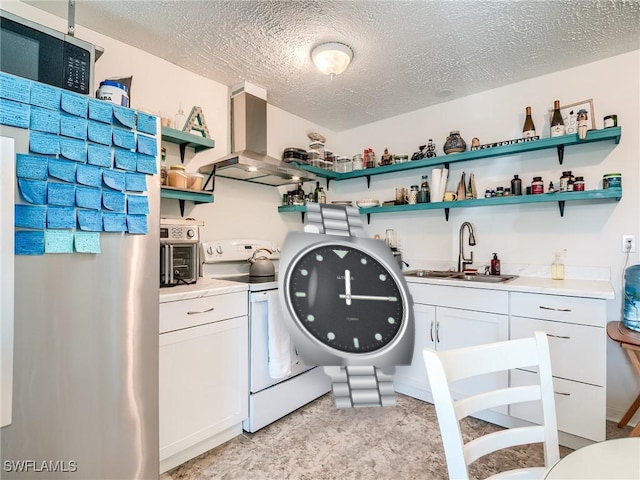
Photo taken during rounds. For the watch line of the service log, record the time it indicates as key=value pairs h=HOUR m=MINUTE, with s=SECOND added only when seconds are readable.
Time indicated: h=12 m=15
